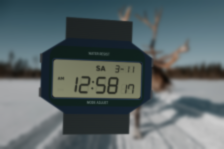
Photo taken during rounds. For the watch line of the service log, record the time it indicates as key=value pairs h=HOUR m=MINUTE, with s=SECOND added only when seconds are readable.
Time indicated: h=12 m=58 s=17
